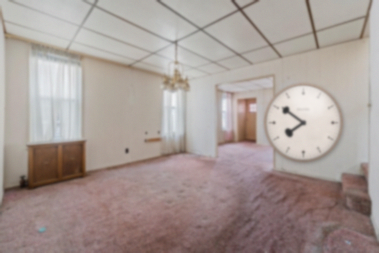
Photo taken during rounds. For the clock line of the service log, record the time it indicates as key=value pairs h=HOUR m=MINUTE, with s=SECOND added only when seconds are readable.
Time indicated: h=7 m=51
